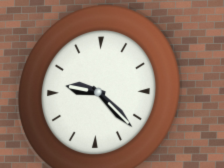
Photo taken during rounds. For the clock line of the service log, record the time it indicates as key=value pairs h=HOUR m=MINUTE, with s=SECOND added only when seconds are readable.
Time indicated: h=9 m=22
